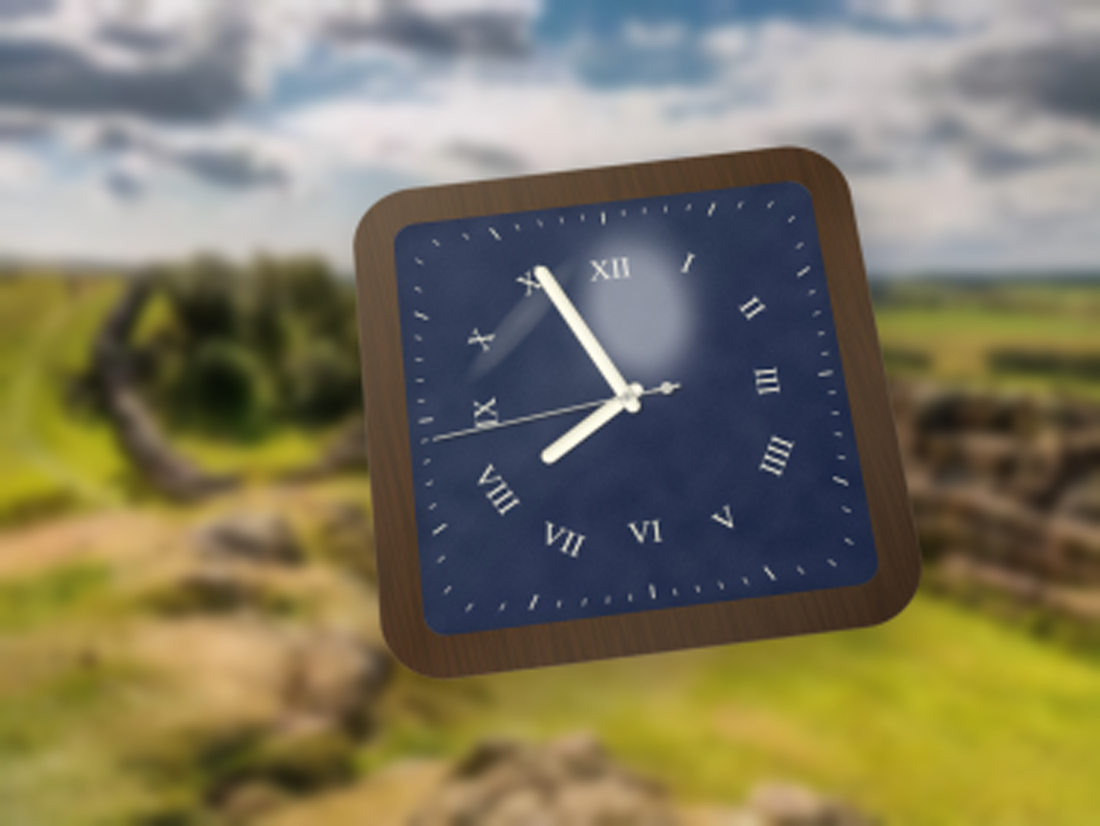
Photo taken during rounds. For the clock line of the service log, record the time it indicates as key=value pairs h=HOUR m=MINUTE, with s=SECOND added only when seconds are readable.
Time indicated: h=7 m=55 s=44
